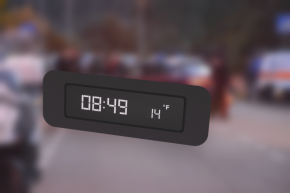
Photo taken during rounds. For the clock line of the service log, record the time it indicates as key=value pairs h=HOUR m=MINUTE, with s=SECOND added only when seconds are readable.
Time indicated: h=8 m=49
